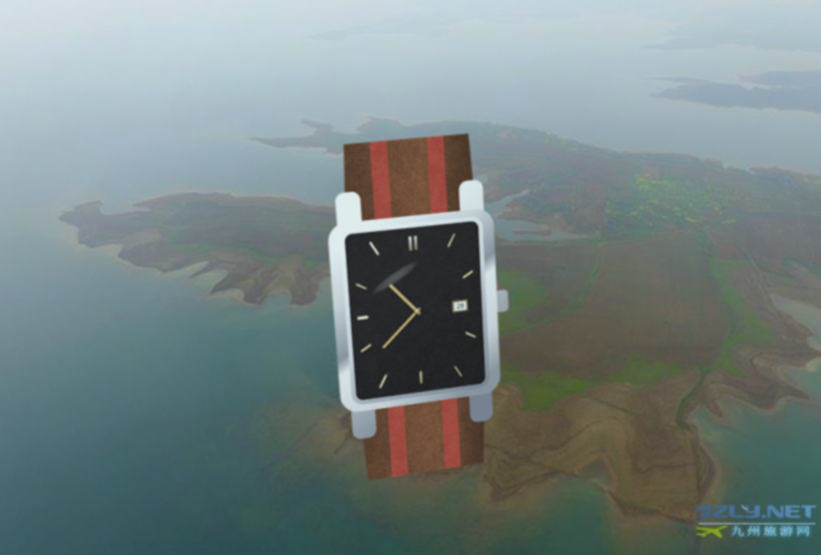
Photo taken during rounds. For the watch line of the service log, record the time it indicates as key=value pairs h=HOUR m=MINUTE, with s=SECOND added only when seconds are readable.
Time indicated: h=10 m=38
